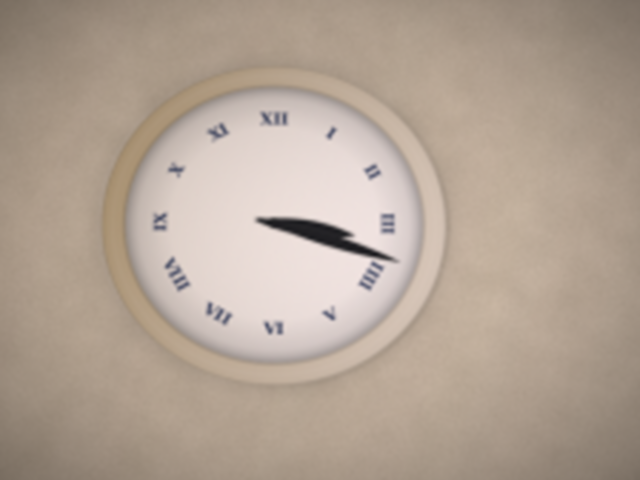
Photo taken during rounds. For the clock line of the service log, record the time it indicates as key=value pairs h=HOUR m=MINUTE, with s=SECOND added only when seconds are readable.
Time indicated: h=3 m=18
